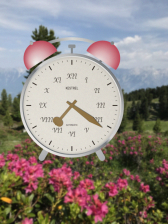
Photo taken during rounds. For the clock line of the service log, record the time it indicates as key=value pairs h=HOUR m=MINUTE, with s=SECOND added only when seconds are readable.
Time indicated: h=7 m=21
